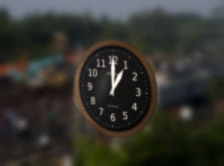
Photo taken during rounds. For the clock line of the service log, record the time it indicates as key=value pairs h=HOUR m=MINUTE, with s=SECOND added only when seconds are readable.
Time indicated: h=1 m=0
